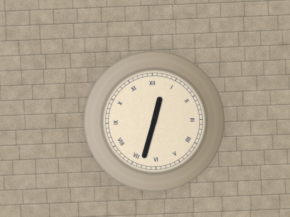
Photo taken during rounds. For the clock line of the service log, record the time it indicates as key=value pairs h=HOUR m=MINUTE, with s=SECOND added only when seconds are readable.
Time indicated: h=12 m=33
